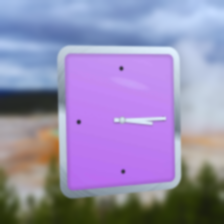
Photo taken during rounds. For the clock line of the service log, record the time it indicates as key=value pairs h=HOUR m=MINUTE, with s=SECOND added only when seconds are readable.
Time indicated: h=3 m=15
